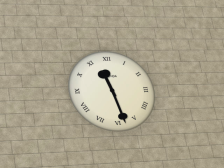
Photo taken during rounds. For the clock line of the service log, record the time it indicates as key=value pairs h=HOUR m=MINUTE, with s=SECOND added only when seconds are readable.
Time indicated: h=11 m=28
